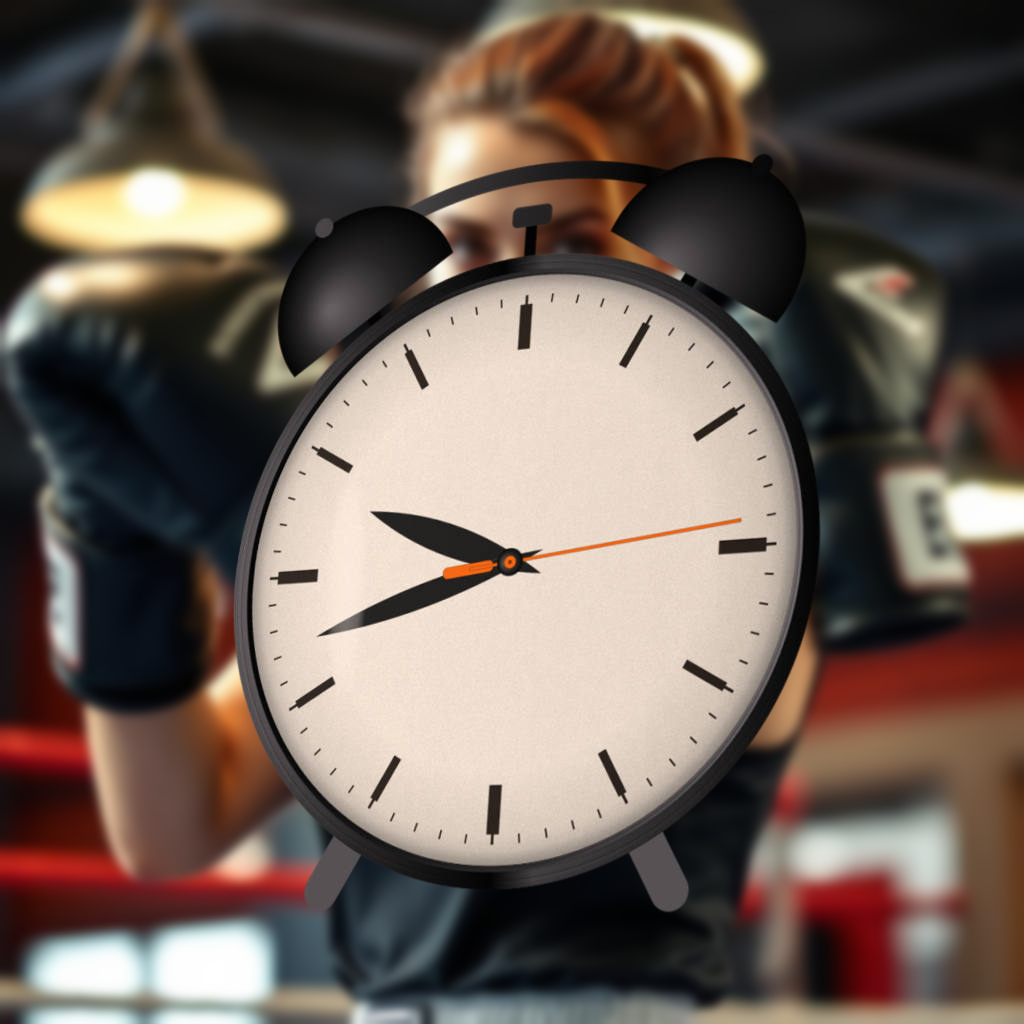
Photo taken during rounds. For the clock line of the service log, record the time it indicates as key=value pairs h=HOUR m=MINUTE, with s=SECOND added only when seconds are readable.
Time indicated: h=9 m=42 s=14
